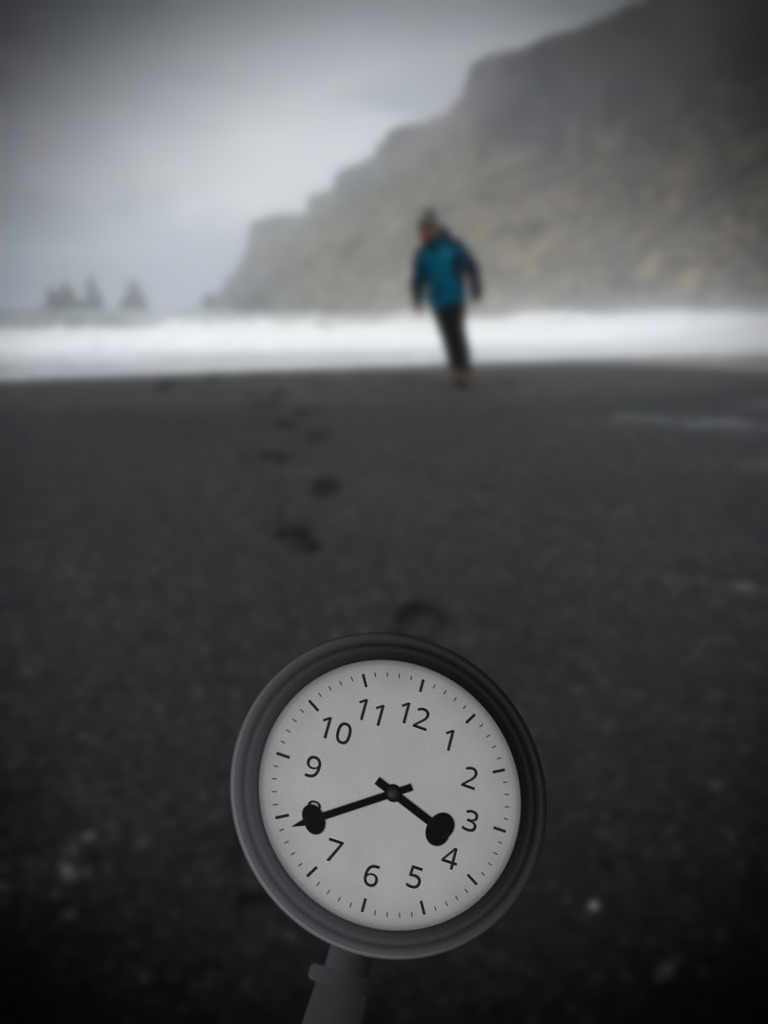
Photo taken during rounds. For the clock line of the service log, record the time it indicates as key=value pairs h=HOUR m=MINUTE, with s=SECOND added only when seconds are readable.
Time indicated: h=3 m=39
